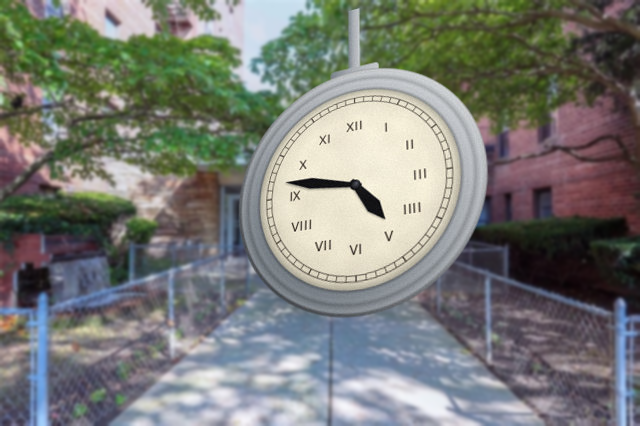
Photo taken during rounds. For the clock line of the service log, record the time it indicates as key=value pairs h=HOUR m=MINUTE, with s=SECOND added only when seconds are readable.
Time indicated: h=4 m=47
